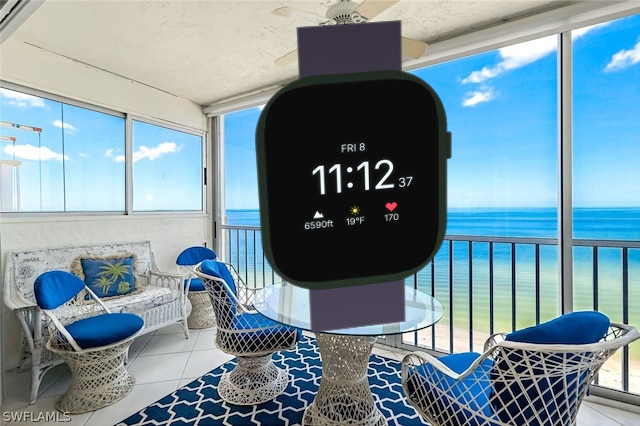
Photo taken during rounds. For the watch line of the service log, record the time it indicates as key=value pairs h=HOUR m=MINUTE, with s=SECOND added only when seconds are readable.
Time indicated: h=11 m=12 s=37
